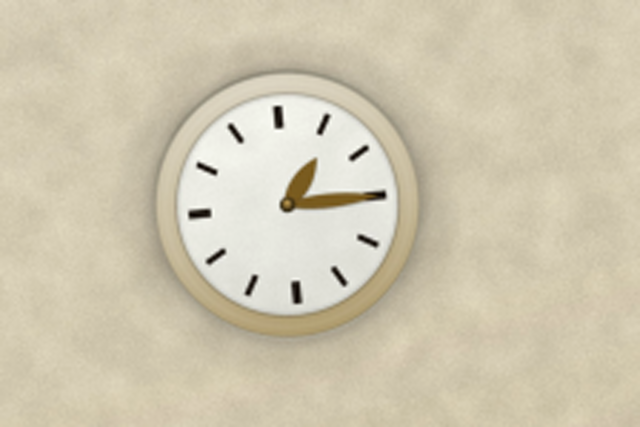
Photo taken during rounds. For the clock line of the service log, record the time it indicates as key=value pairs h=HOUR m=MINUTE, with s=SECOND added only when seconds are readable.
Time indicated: h=1 m=15
